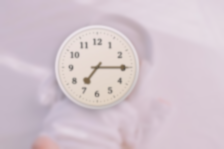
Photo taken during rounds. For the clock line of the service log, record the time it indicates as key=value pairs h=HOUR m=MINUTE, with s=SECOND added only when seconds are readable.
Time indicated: h=7 m=15
